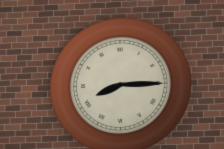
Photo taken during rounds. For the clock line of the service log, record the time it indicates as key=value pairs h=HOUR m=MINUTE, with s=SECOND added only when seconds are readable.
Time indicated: h=8 m=15
